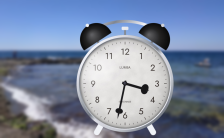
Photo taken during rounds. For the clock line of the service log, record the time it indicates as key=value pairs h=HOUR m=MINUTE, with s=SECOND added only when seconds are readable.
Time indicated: h=3 m=32
